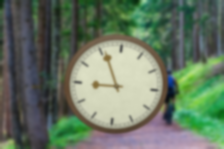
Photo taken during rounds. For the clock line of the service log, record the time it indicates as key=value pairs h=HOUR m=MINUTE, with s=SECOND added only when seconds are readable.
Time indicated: h=8 m=56
